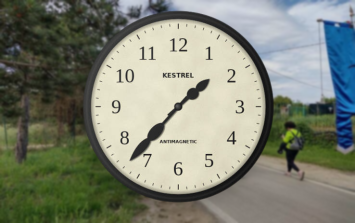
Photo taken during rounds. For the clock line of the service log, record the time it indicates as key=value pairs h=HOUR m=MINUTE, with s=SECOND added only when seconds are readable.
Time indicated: h=1 m=37
